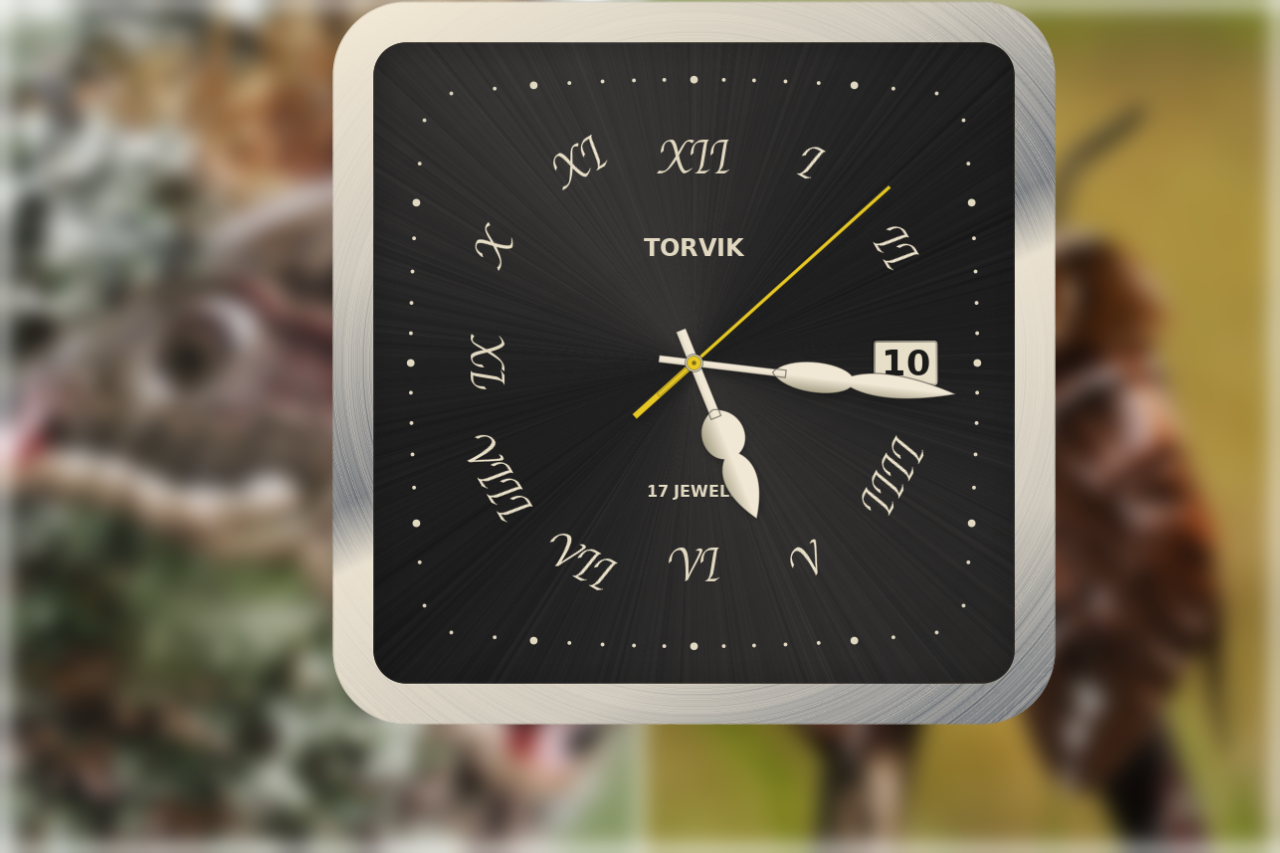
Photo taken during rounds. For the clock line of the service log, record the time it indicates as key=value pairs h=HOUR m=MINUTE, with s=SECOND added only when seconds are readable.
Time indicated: h=5 m=16 s=8
